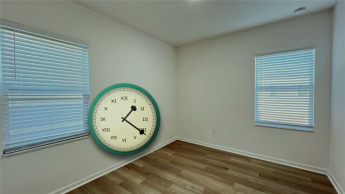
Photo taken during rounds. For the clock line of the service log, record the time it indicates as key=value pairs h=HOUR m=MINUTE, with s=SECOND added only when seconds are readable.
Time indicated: h=1 m=21
